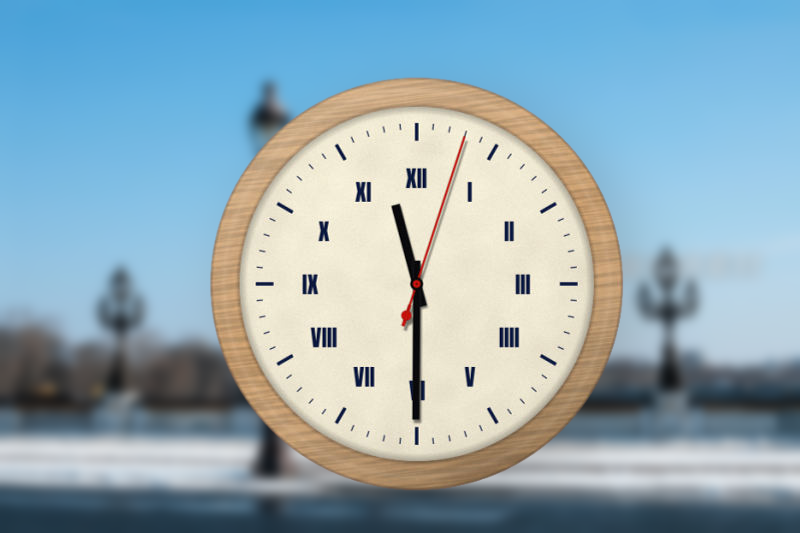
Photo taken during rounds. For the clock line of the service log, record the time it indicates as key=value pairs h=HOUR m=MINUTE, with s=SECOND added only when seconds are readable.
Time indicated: h=11 m=30 s=3
